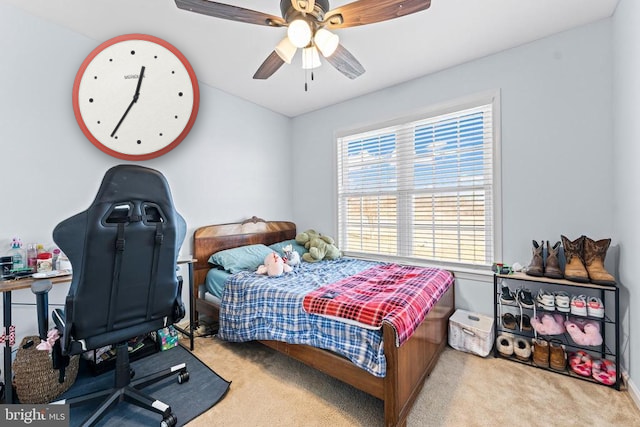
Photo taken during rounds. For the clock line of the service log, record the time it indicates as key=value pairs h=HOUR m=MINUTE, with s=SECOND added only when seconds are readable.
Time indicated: h=12 m=36
